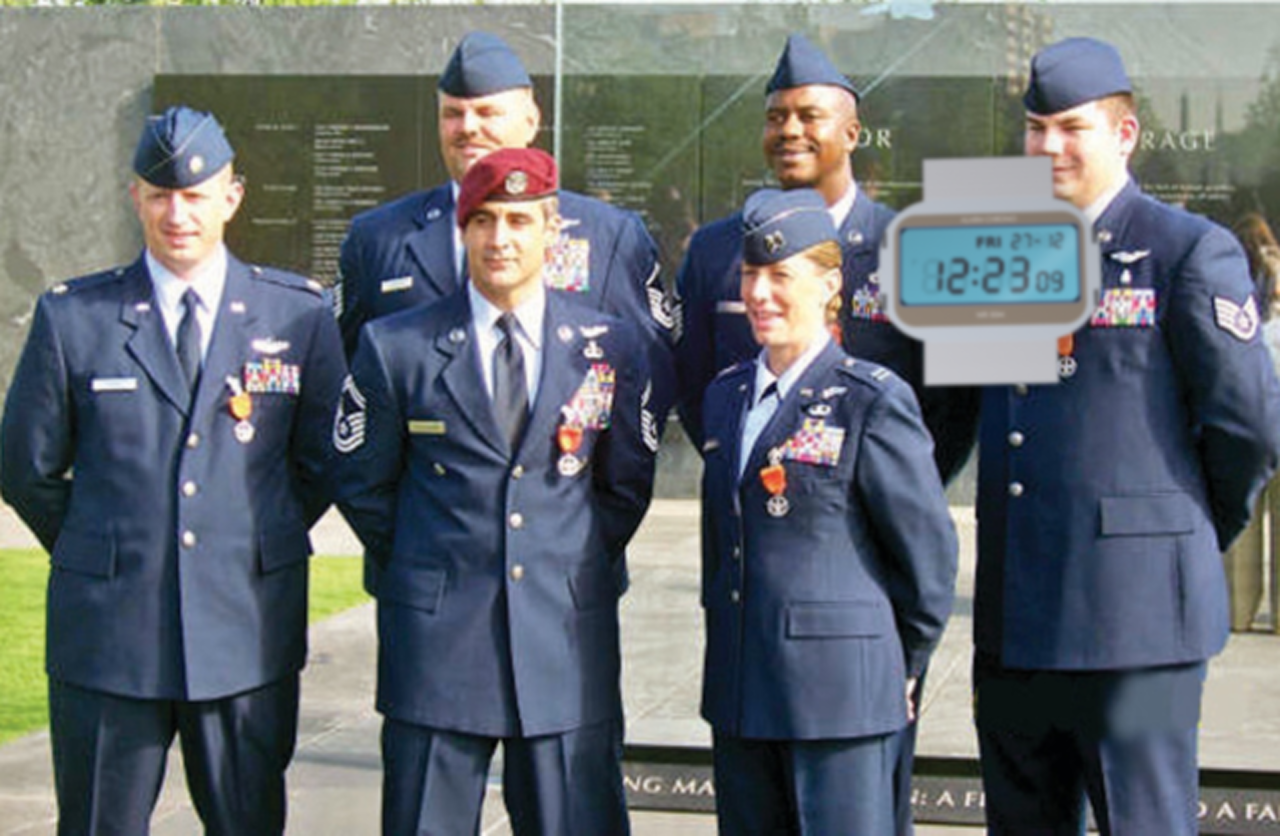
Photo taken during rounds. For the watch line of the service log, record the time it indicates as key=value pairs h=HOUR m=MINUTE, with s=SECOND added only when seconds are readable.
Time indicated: h=12 m=23
